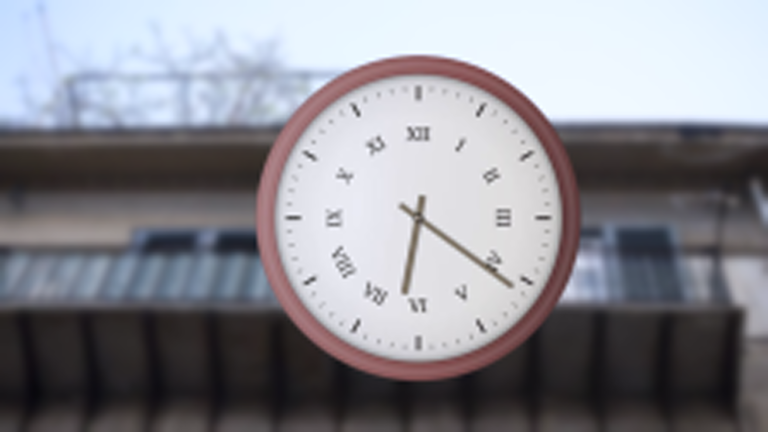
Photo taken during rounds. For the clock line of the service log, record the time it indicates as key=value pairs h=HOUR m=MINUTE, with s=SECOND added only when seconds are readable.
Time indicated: h=6 m=21
